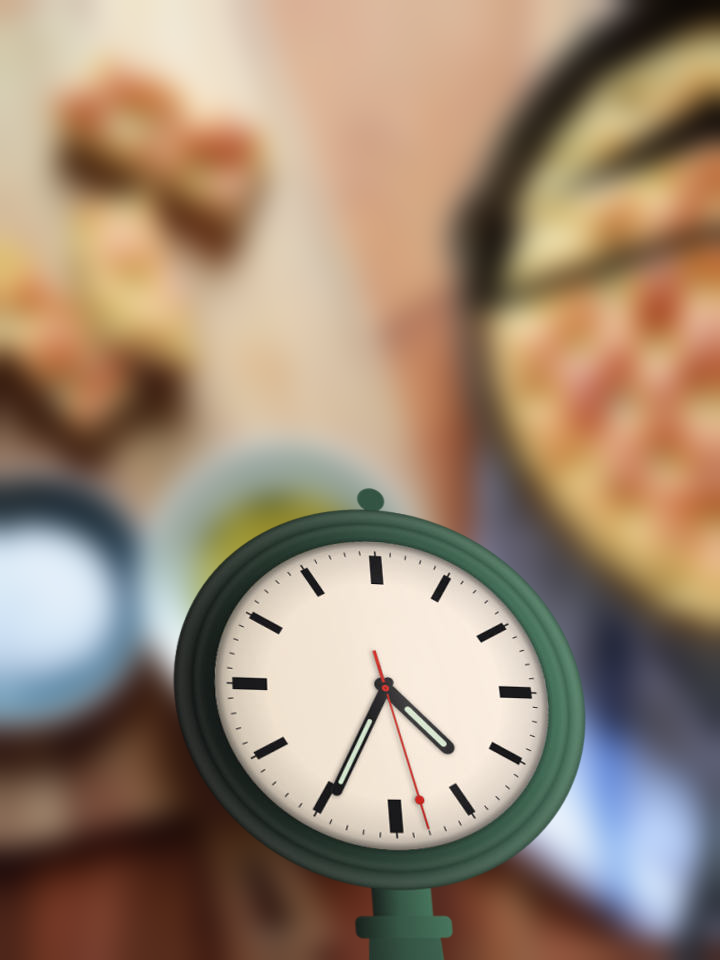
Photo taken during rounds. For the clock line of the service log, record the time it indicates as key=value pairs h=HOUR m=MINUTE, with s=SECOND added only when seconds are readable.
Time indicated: h=4 m=34 s=28
